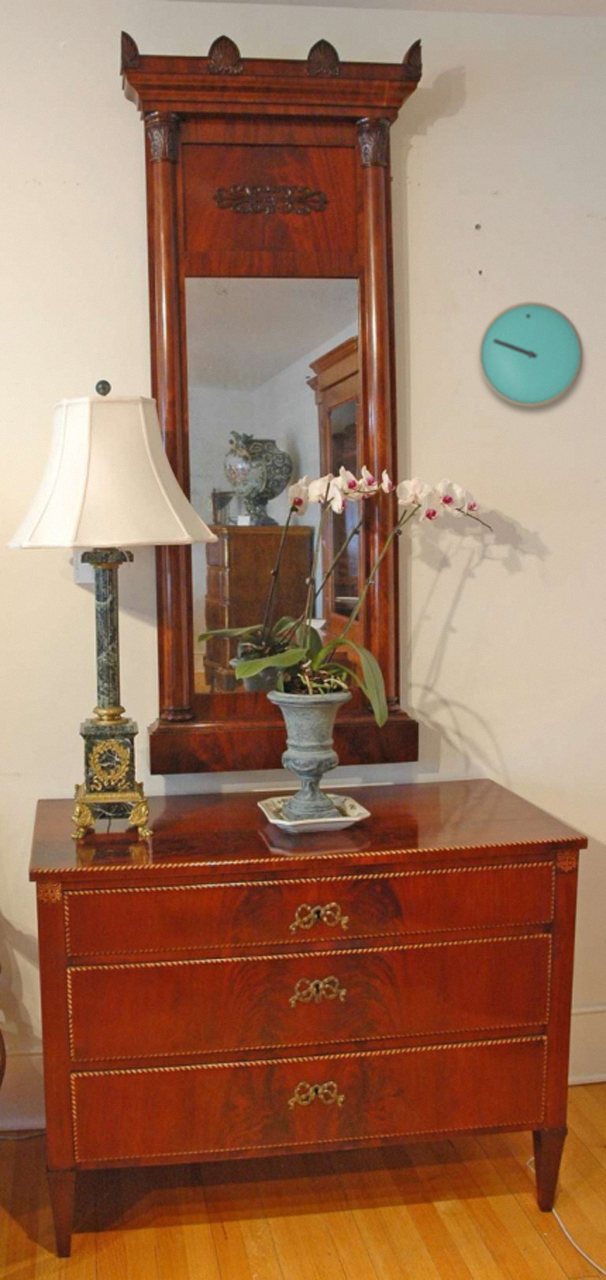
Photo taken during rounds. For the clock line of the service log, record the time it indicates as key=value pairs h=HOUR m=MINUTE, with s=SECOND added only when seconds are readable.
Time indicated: h=9 m=49
